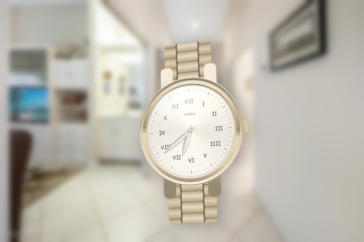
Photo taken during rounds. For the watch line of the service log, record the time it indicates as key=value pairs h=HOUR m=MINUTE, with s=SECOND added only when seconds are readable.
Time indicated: h=6 m=39
